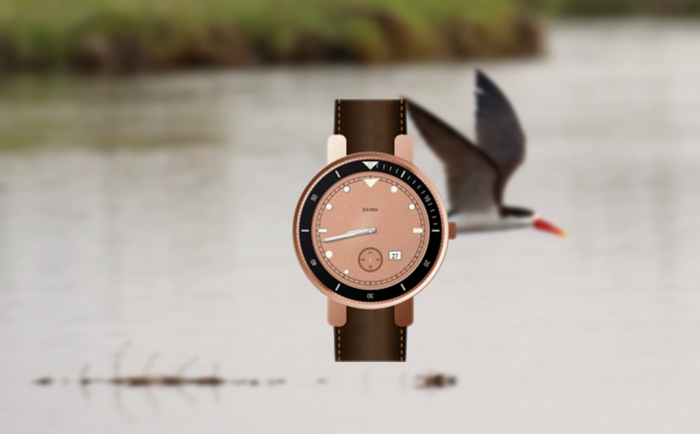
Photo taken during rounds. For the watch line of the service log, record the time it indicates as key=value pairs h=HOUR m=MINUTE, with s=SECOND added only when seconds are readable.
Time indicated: h=8 m=43
